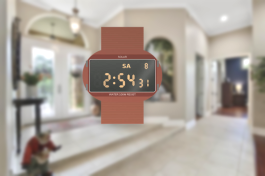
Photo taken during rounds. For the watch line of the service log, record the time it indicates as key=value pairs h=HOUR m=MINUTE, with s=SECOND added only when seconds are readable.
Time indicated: h=2 m=54 s=31
